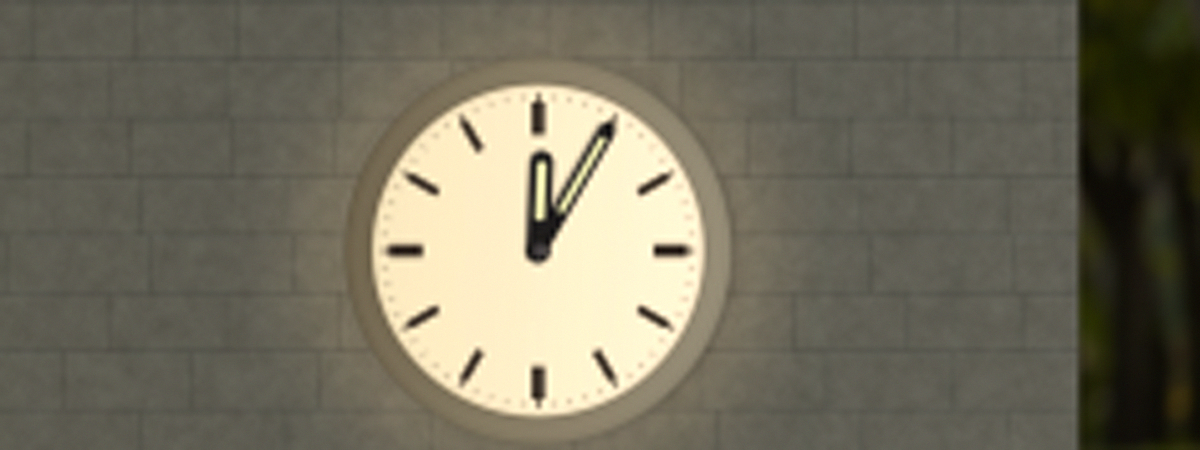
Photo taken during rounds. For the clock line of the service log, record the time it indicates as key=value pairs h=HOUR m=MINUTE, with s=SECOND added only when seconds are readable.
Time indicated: h=12 m=5
